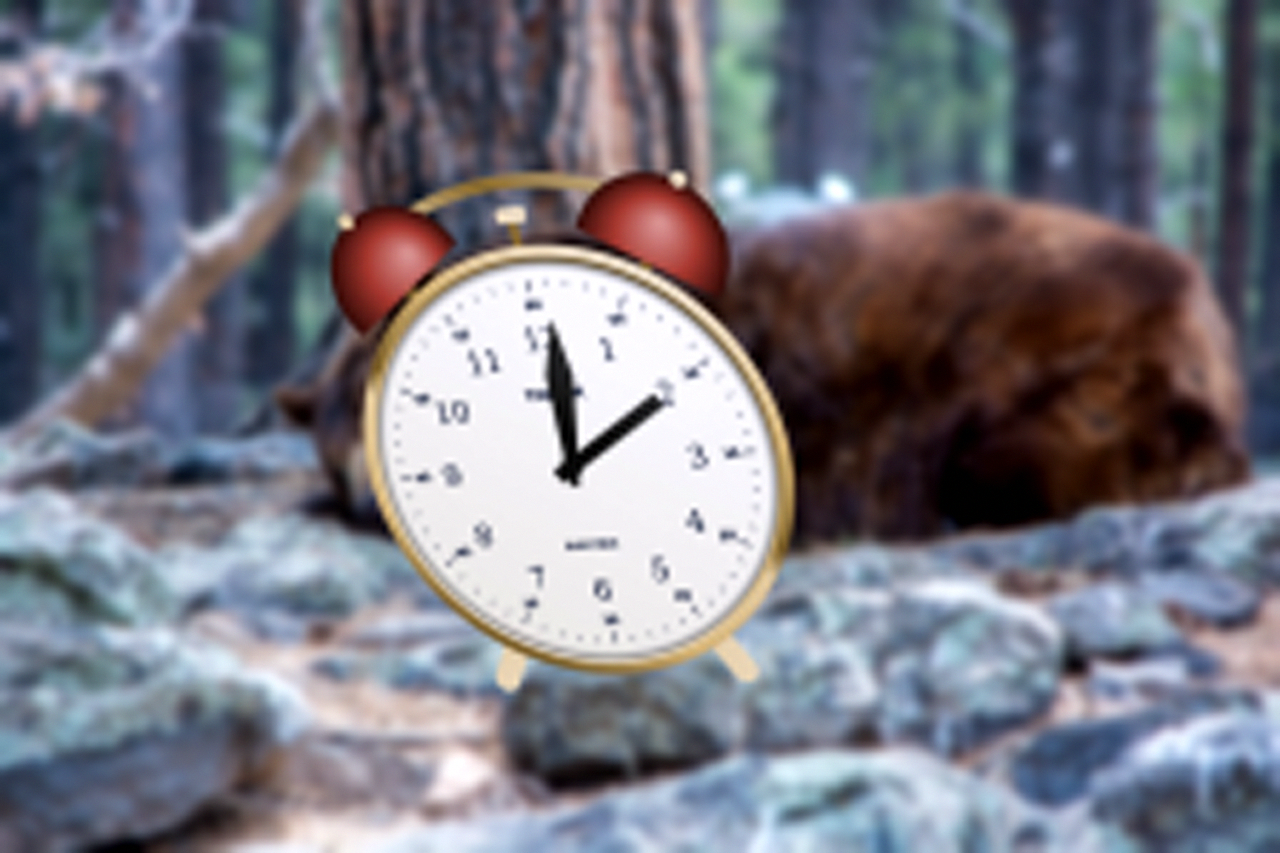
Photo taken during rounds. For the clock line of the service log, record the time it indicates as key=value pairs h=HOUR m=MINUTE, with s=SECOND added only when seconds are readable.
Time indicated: h=2 m=1
